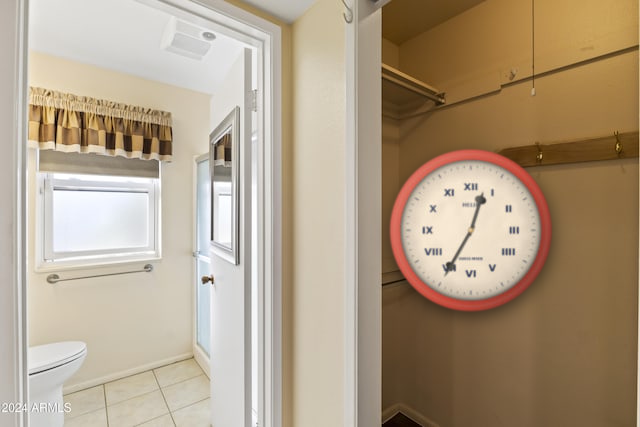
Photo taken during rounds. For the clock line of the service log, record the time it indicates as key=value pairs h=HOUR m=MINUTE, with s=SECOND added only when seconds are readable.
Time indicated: h=12 m=35
